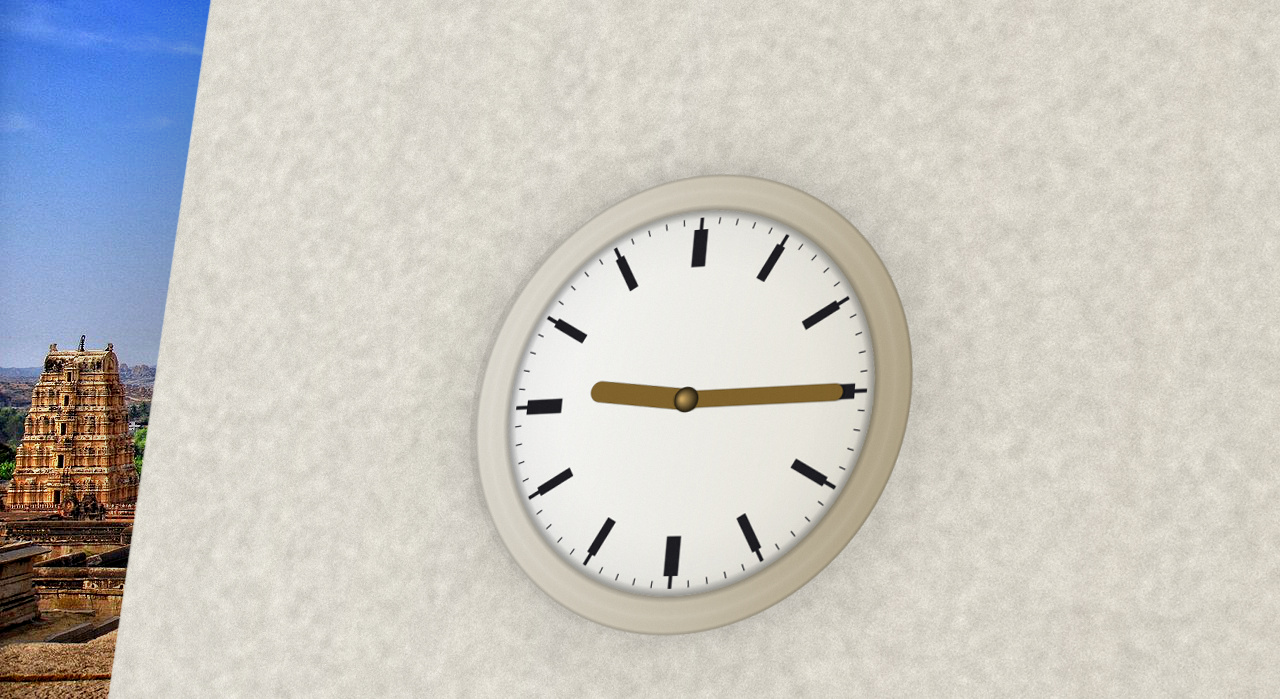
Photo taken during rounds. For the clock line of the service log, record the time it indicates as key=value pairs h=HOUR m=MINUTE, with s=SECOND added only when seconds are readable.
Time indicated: h=9 m=15
